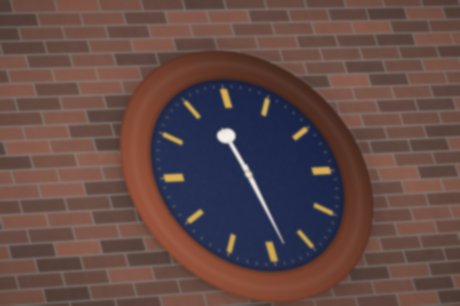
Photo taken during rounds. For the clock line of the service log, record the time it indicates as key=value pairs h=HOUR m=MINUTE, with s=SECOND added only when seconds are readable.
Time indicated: h=11 m=28
